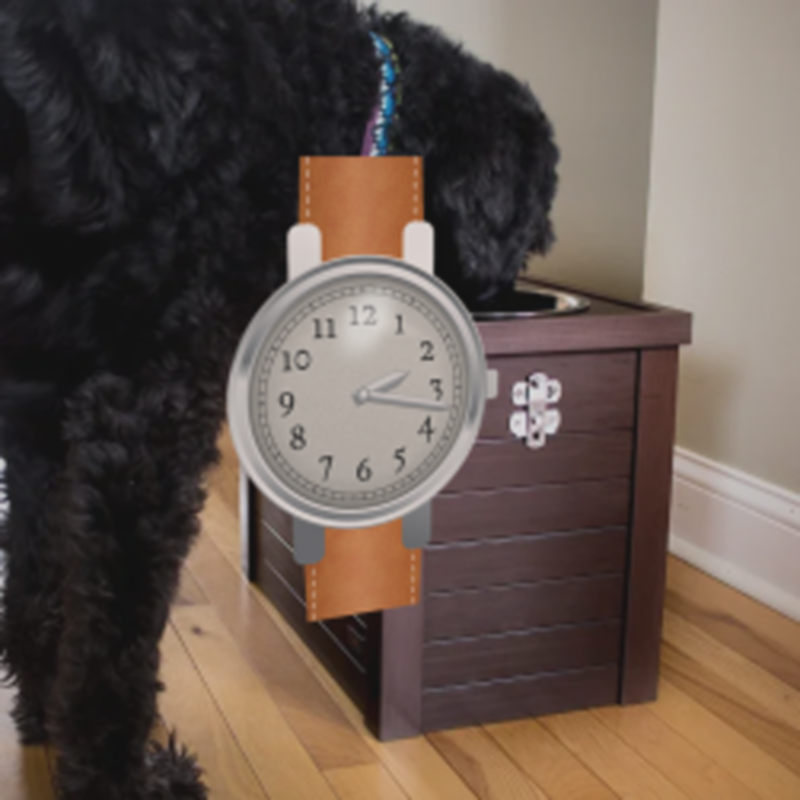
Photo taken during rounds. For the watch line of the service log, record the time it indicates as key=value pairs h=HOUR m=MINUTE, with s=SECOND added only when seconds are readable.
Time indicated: h=2 m=17
